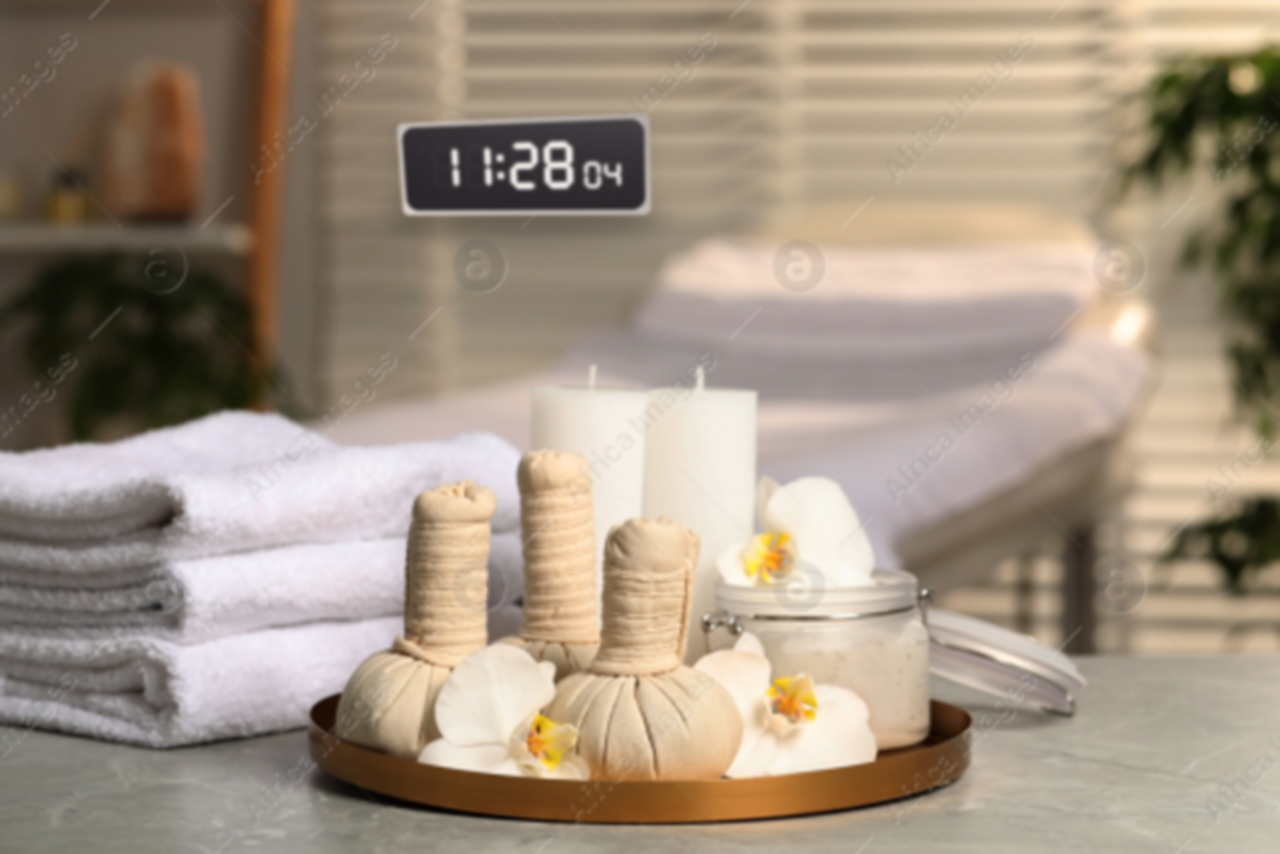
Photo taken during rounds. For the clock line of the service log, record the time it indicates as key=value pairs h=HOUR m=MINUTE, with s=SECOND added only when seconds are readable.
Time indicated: h=11 m=28 s=4
